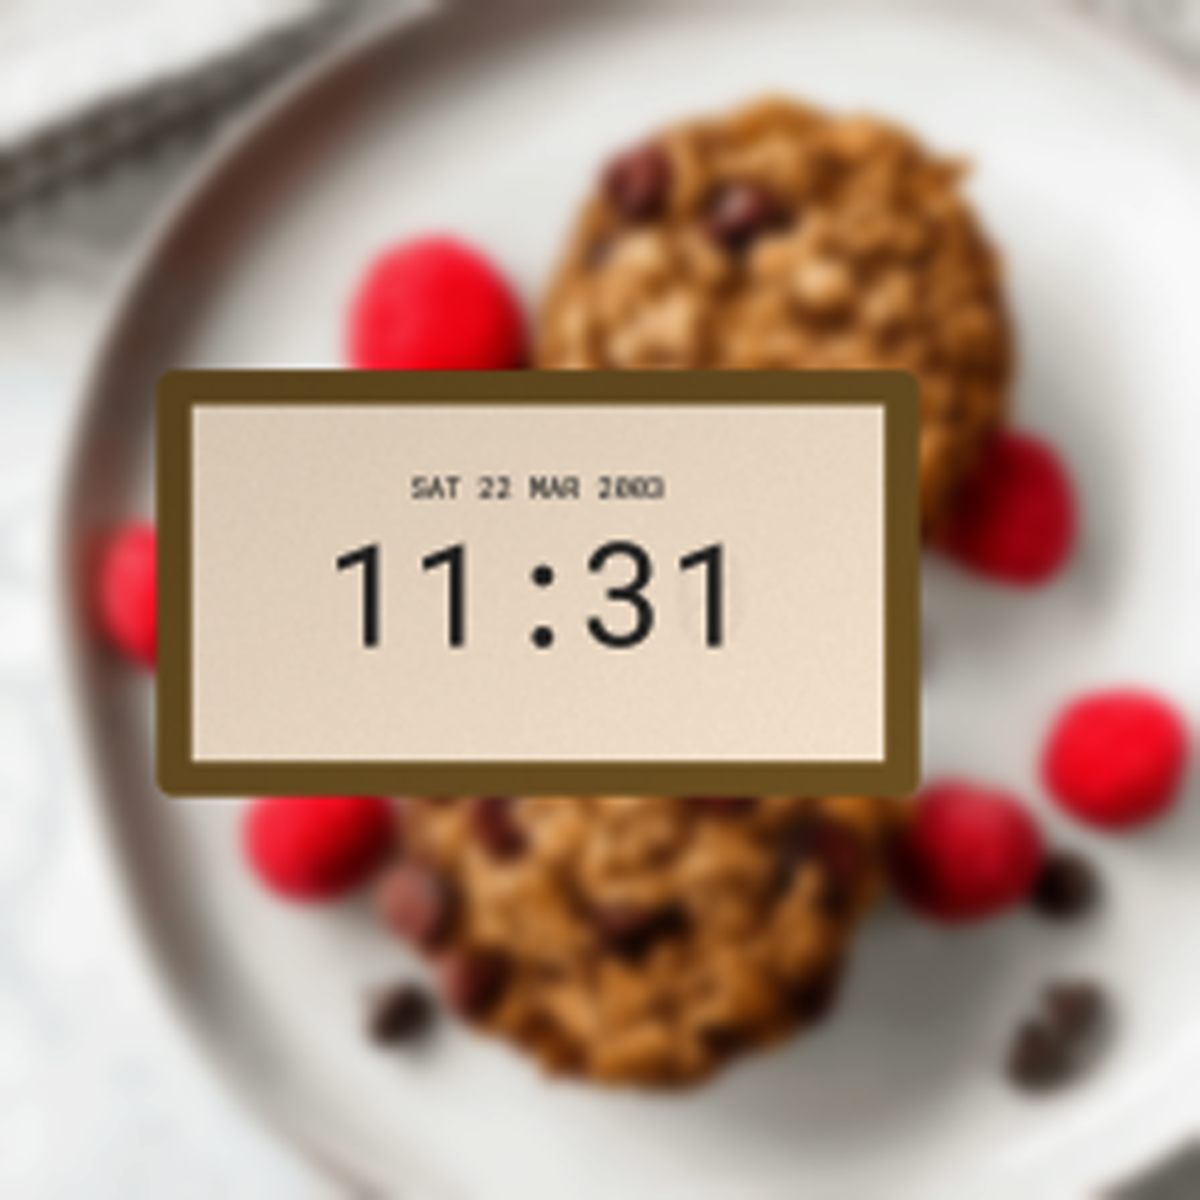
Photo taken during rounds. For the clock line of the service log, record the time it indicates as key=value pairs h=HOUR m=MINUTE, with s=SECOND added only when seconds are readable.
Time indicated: h=11 m=31
